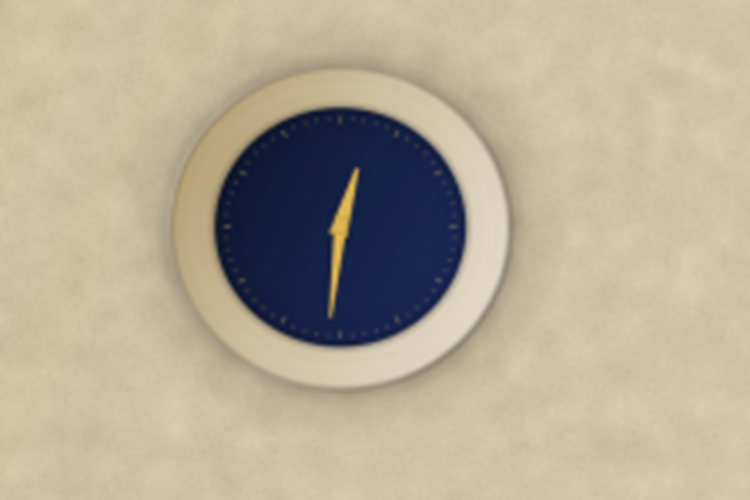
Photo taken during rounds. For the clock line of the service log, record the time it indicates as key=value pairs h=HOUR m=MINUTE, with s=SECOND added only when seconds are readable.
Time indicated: h=12 m=31
